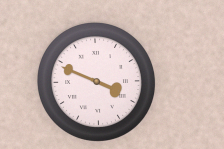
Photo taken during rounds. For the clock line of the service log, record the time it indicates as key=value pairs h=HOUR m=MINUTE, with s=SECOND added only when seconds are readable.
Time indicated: h=3 m=49
